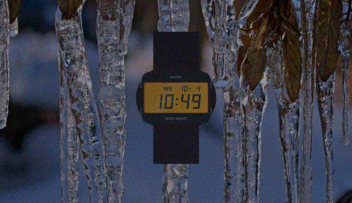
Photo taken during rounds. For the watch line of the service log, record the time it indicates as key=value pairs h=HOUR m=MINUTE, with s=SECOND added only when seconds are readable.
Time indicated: h=10 m=49
